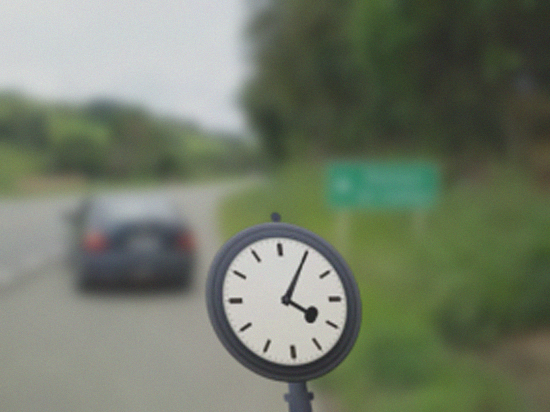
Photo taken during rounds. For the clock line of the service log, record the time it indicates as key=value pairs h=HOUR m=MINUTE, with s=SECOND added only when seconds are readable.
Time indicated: h=4 m=5
